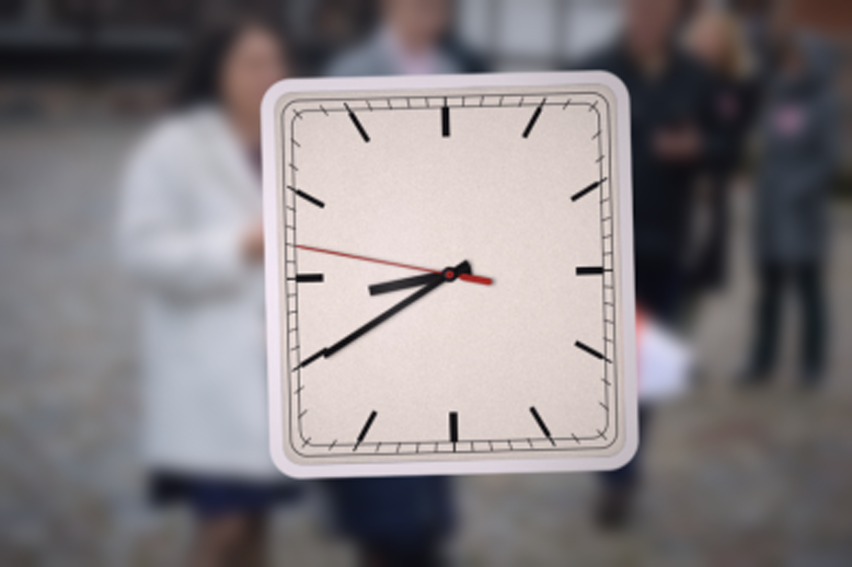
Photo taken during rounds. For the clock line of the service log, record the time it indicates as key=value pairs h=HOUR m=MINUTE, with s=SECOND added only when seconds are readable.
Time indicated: h=8 m=39 s=47
